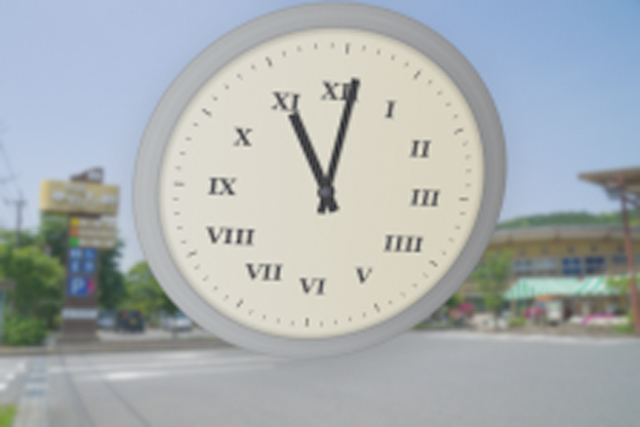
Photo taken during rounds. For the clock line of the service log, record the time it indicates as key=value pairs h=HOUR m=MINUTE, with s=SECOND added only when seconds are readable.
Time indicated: h=11 m=1
